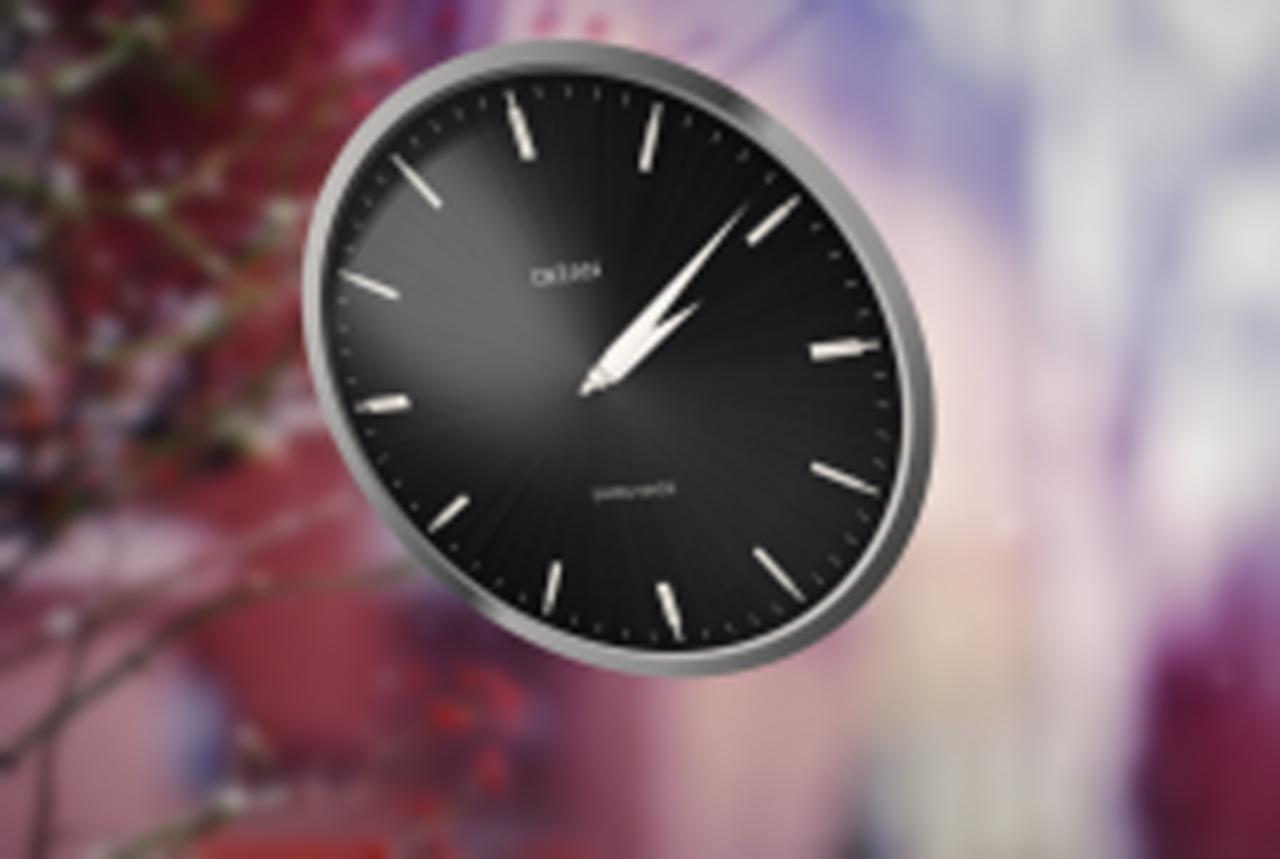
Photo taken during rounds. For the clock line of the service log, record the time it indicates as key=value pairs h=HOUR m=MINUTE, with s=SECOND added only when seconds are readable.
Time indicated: h=2 m=9
